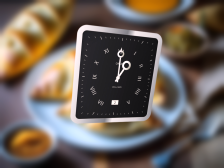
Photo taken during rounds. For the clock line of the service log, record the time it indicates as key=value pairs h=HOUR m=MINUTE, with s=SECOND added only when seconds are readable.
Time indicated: h=1 m=0
